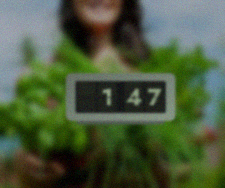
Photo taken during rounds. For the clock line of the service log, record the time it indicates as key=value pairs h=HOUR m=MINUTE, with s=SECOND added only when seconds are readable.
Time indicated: h=1 m=47
